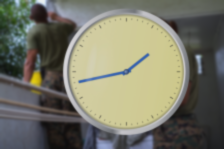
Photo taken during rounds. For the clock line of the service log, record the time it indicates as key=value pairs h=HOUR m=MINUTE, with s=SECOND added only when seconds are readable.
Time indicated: h=1 m=43
